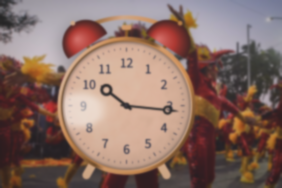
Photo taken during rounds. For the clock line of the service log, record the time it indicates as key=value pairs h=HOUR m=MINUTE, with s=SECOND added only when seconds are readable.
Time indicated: h=10 m=16
